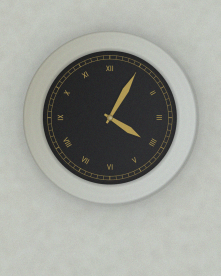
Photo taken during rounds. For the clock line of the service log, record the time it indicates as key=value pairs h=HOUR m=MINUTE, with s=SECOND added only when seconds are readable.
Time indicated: h=4 m=5
